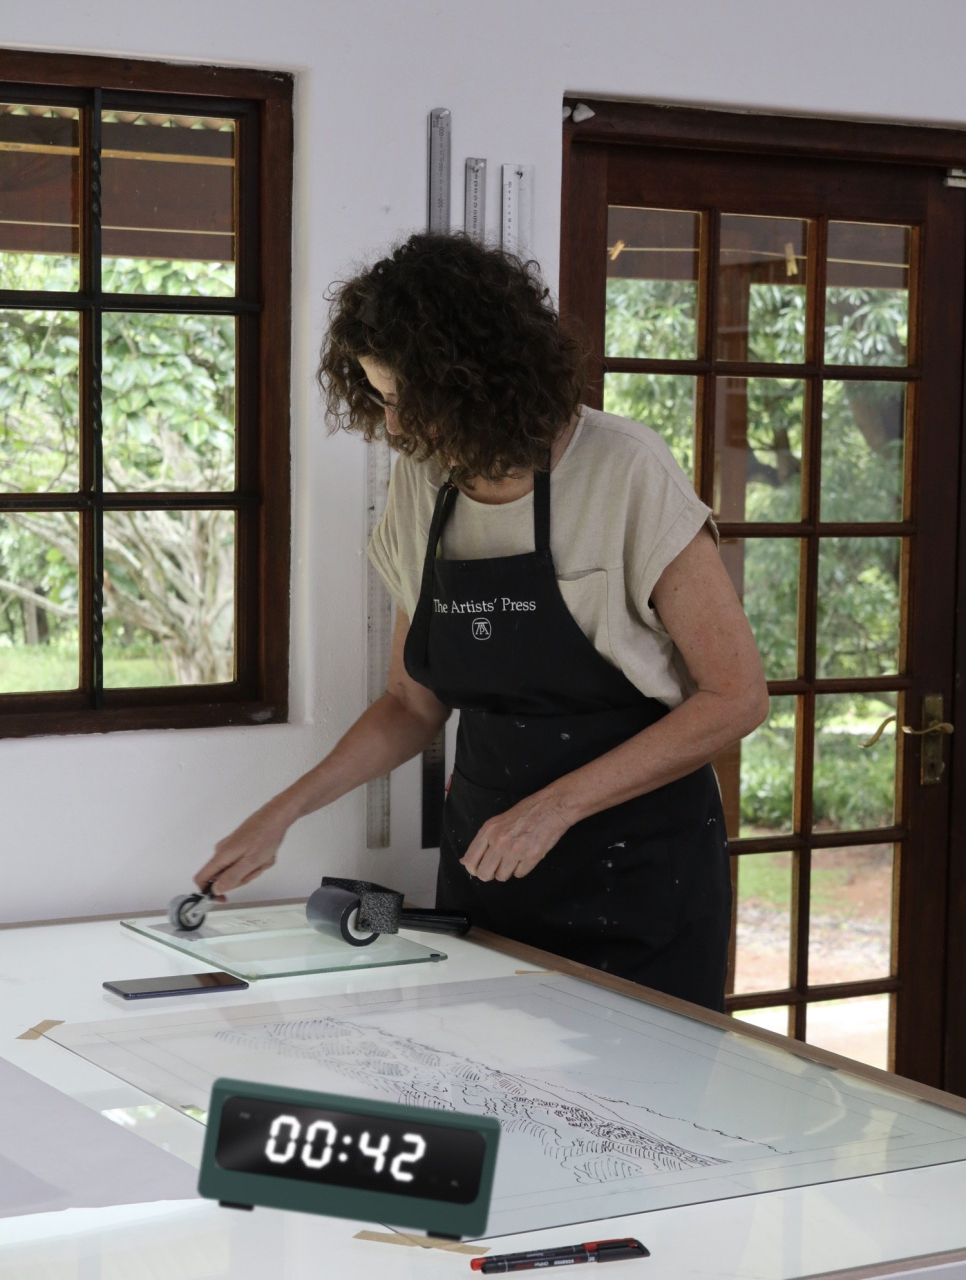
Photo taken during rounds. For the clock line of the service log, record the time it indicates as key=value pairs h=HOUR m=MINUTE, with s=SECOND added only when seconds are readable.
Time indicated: h=0 m=42
